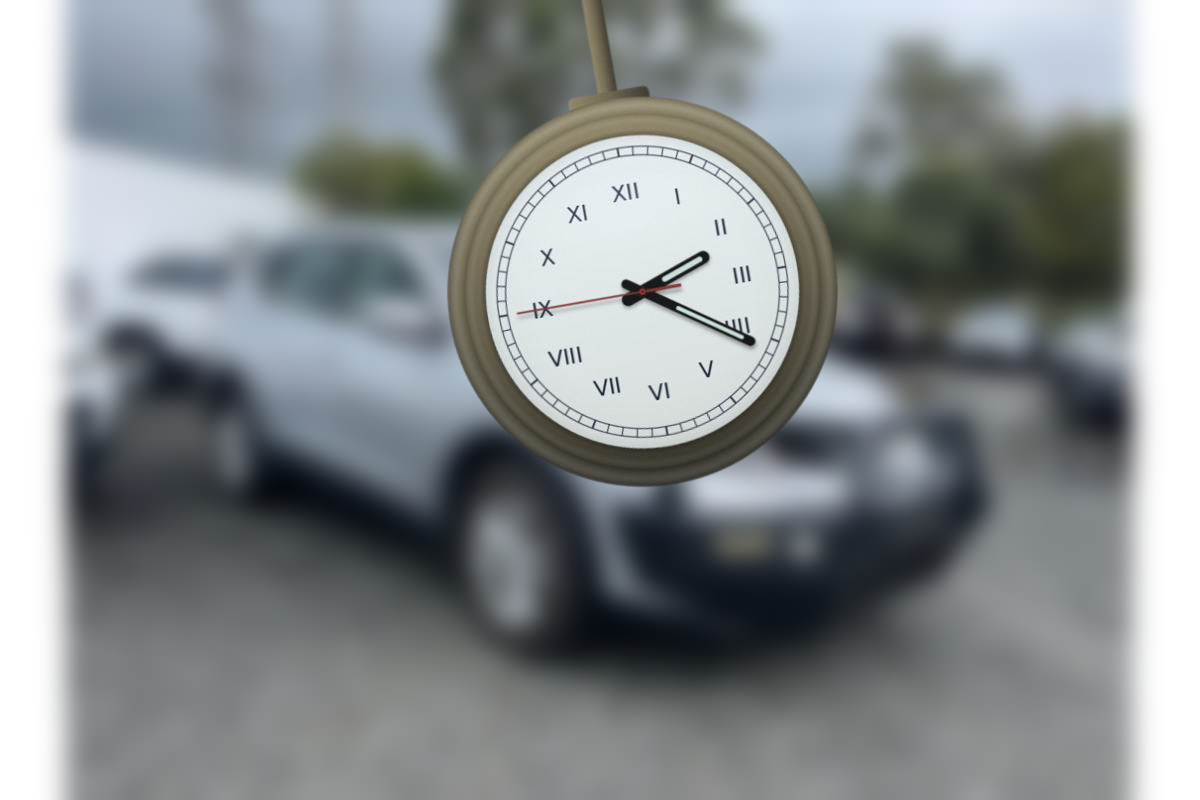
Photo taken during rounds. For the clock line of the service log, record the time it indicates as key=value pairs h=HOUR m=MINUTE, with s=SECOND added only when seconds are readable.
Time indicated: h=2 m=20 s=45
